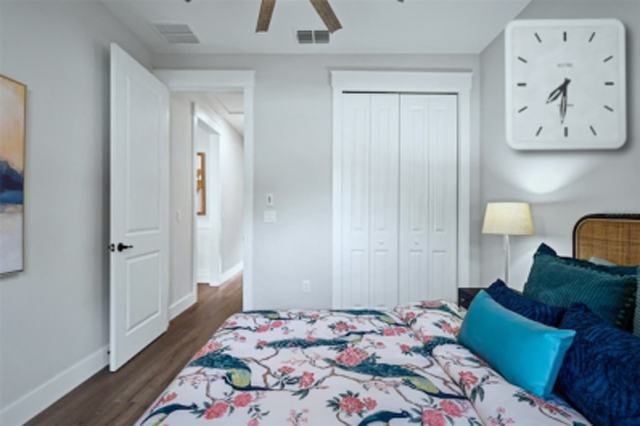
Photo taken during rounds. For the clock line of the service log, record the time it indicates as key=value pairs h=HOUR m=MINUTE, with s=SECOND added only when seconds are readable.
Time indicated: h=7 m=31
